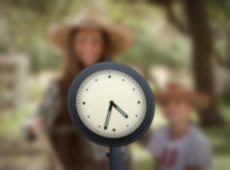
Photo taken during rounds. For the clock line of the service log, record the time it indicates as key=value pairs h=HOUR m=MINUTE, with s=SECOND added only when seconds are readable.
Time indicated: h=4 m=33
